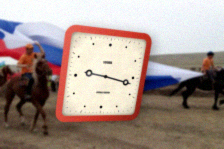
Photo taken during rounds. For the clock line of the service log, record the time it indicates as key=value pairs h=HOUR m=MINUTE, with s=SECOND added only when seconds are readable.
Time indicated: h=9 m=17
